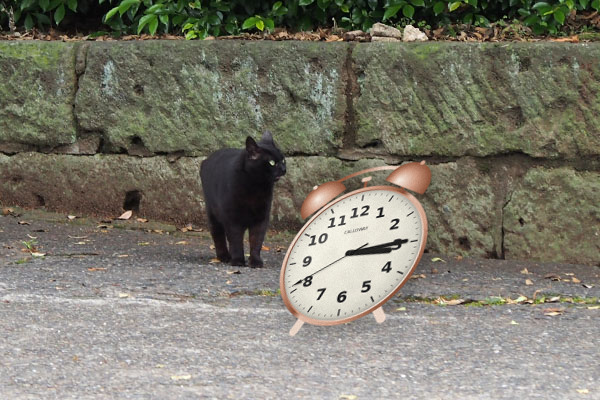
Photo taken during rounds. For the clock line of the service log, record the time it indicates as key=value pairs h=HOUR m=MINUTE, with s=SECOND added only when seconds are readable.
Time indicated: h=3 m=14 s=41
